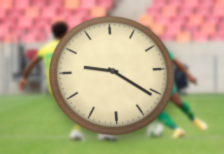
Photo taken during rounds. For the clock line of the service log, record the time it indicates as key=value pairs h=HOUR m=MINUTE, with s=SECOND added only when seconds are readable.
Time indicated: h=9 m=21
